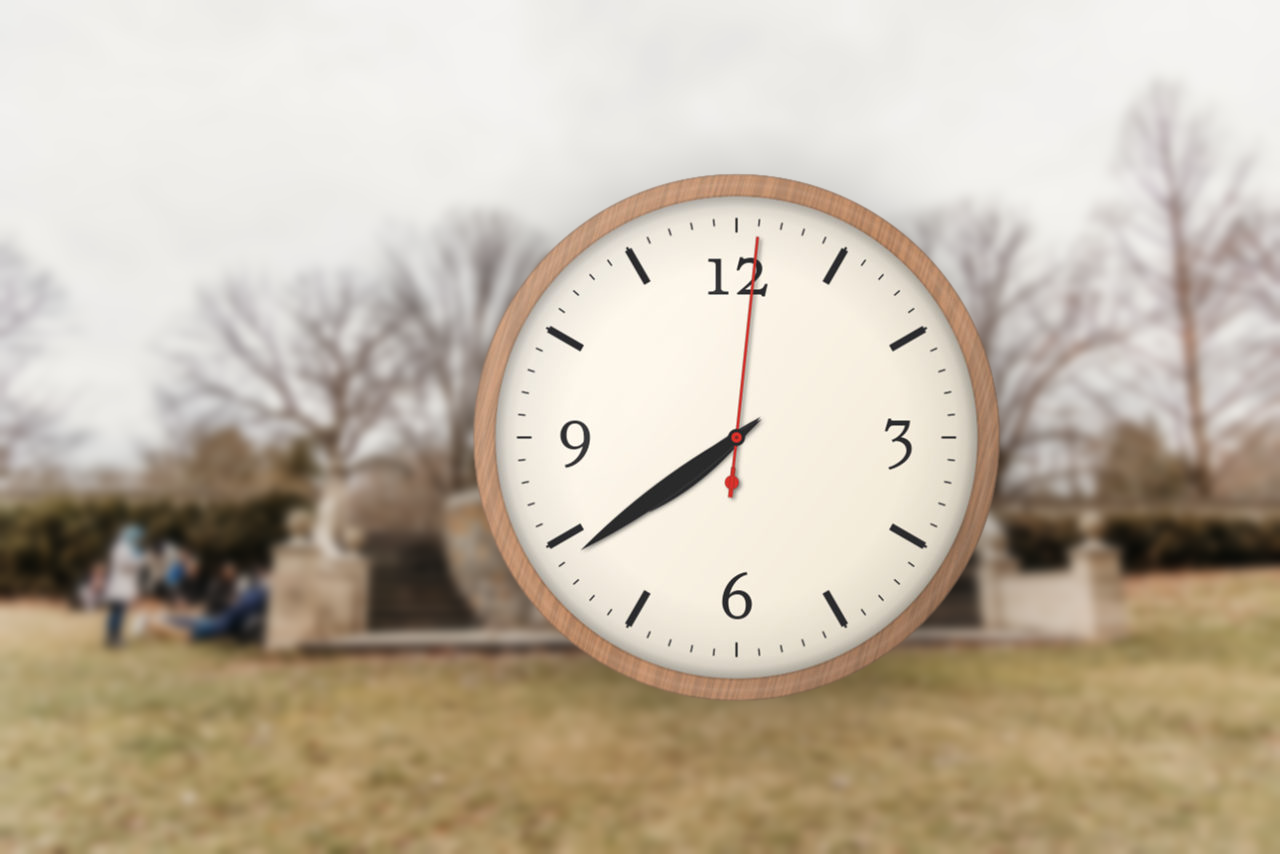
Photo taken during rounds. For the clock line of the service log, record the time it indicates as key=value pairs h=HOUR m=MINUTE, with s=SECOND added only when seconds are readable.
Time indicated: h=7 m=39 s=1
